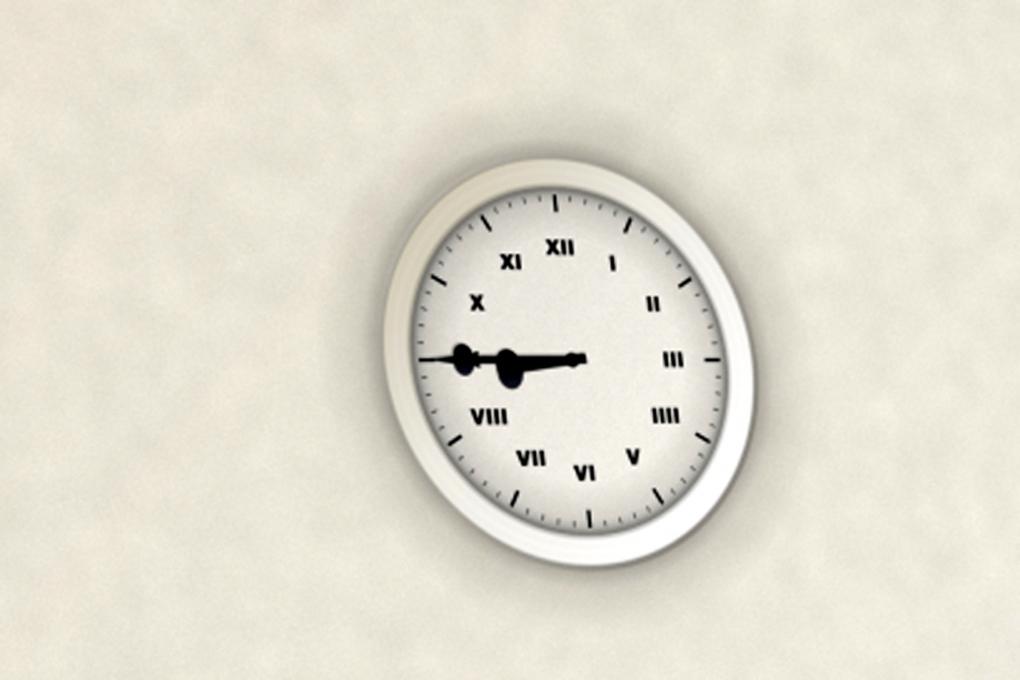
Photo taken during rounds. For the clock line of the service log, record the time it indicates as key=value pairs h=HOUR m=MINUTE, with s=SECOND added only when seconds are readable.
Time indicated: h=8 m=45
